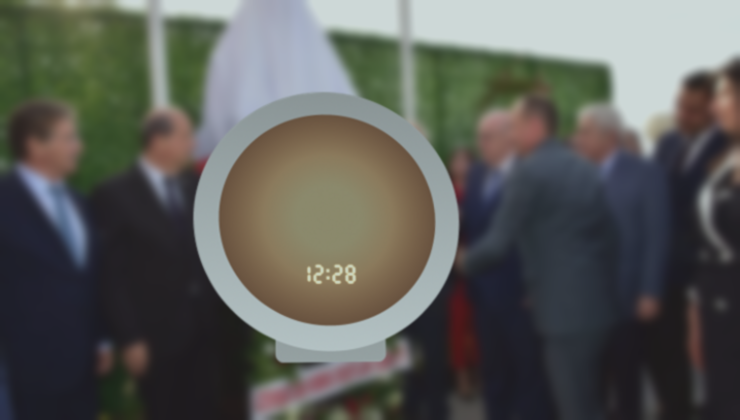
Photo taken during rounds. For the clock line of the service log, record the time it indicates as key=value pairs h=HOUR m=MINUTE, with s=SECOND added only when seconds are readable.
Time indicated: h=12 m=28
